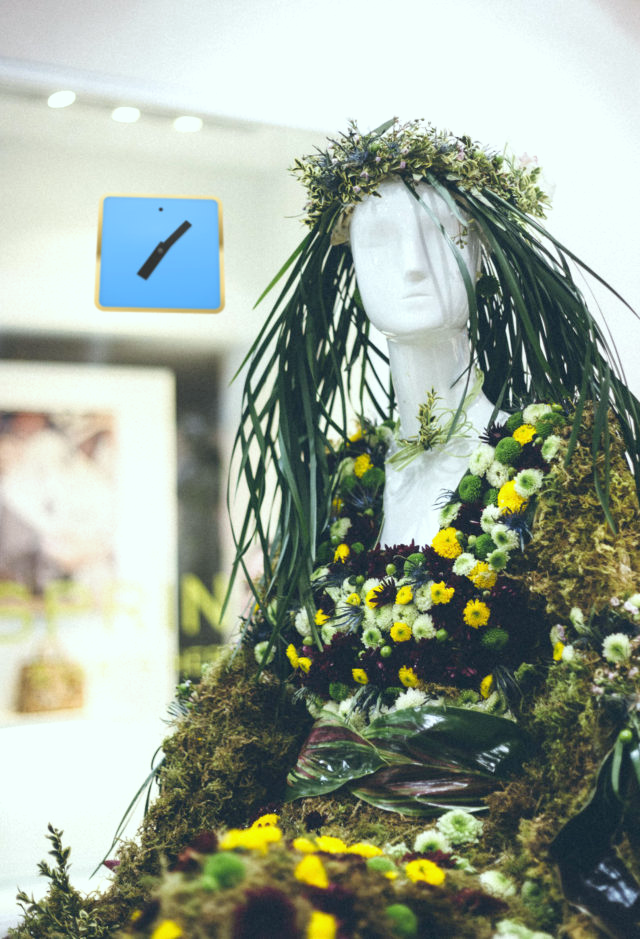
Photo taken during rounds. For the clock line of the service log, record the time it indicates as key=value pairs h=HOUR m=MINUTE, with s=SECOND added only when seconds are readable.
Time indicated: h=7 m=7
